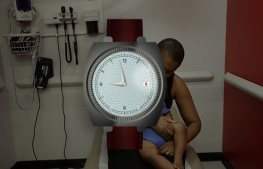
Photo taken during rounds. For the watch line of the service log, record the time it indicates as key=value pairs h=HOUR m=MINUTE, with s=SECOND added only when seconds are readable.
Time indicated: h=8 m=58
